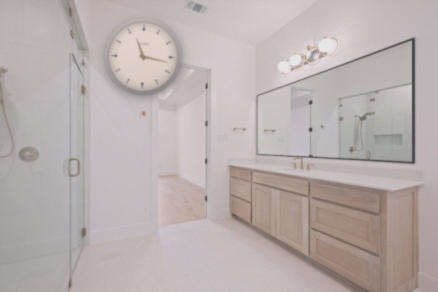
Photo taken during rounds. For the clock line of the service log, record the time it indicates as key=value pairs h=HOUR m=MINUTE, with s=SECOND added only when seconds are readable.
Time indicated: h=11 m=17
